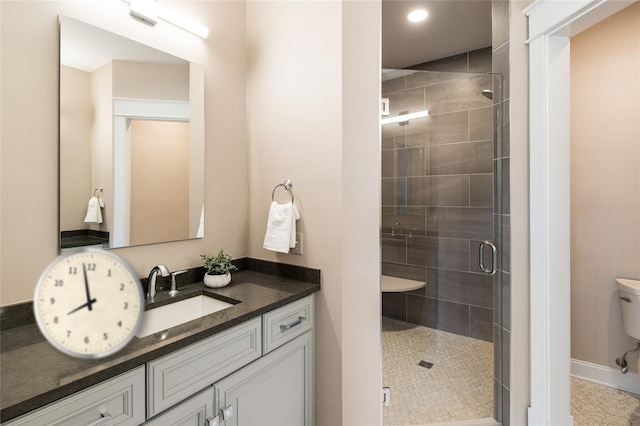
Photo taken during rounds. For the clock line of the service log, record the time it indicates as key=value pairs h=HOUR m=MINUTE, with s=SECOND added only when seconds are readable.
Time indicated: h=7 m=58
